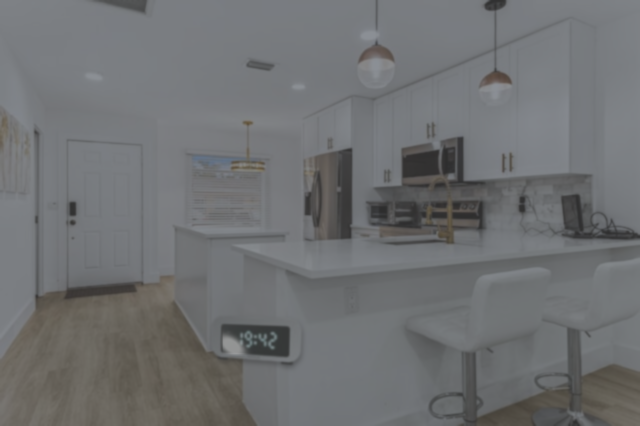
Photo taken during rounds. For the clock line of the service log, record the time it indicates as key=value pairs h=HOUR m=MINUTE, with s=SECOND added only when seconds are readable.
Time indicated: h=19 m=42
